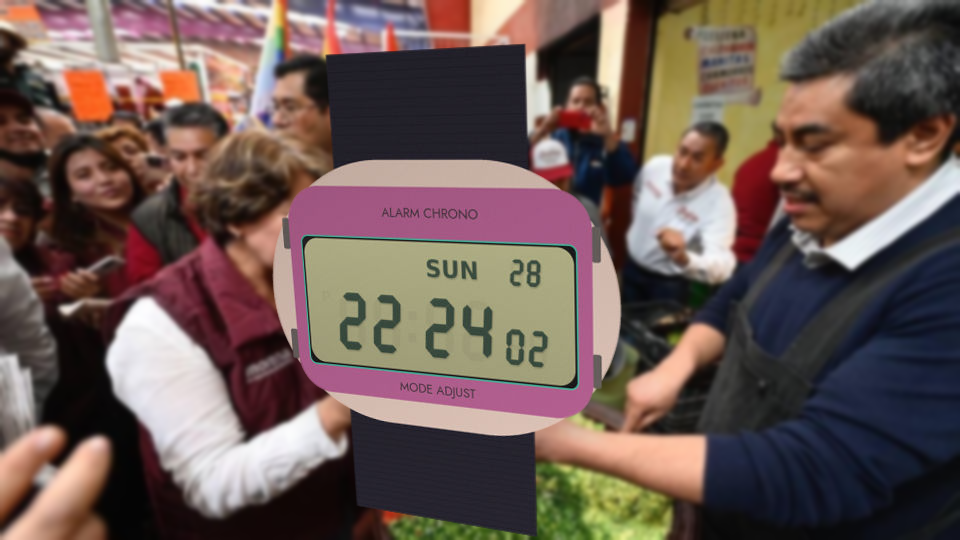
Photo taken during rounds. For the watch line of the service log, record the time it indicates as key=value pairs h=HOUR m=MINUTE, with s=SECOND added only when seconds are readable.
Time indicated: h=22 m=24 s=2
